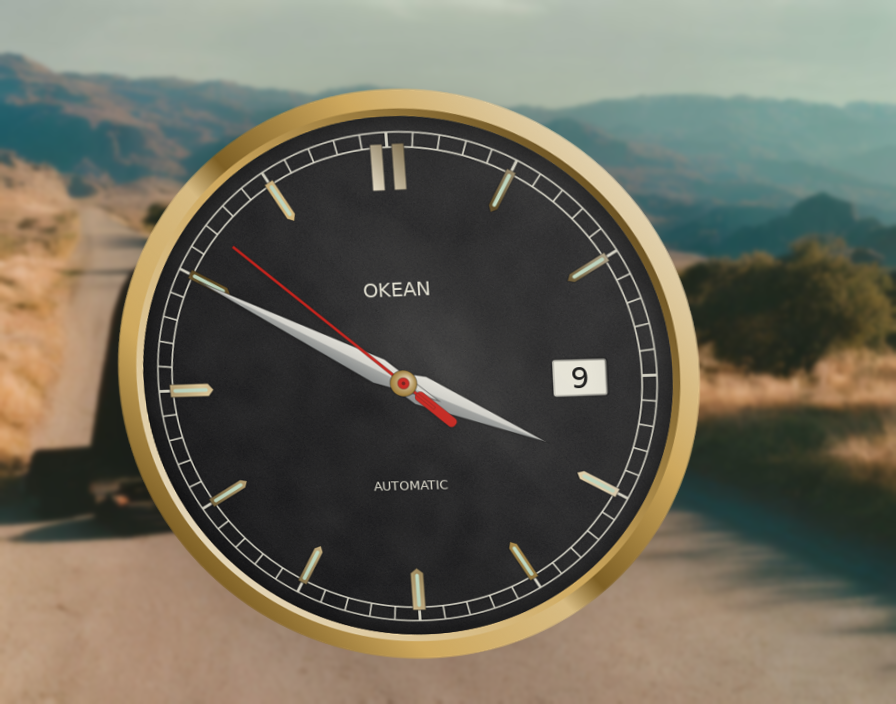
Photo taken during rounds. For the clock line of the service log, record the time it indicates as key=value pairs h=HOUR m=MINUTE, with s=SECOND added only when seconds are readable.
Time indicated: h=3 m=49 s=52
